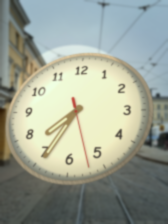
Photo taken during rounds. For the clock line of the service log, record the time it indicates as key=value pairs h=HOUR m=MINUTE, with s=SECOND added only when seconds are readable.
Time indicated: h=7 m=34 s=27
